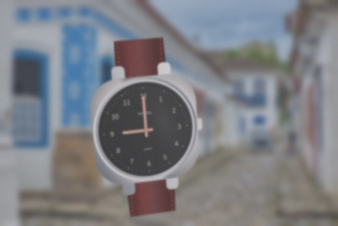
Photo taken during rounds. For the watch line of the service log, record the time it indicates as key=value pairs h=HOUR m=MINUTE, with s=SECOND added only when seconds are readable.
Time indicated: h=9 m=0
